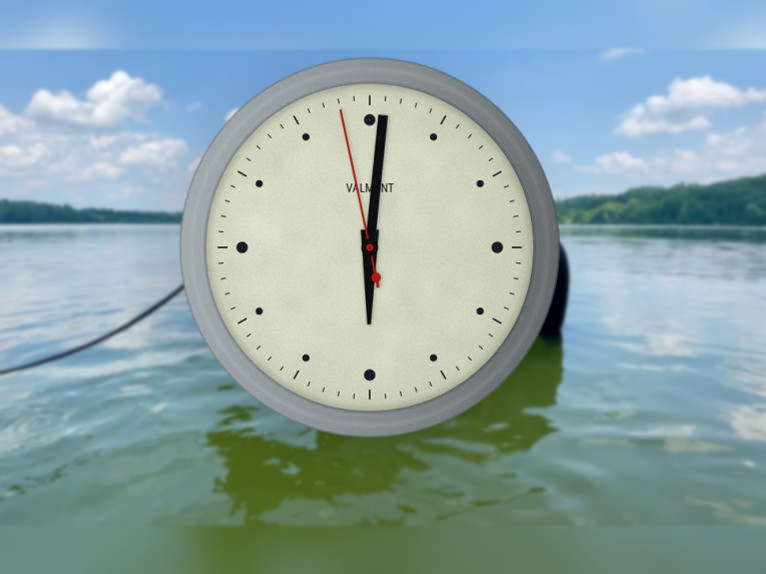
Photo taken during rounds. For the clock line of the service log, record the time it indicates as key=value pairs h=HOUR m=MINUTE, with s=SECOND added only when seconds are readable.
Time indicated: h=6 m=0 s=58
